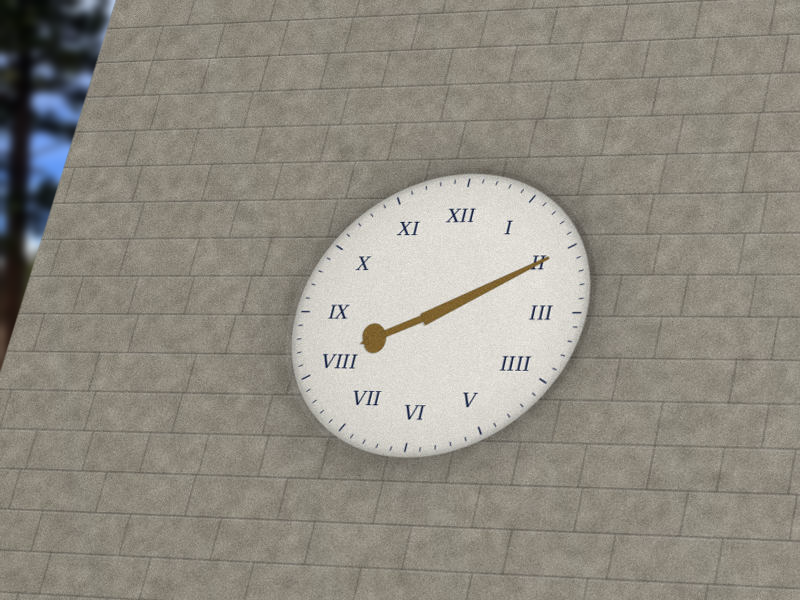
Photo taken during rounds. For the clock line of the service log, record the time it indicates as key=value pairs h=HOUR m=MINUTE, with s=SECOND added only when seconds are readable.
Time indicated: h=8 m=10
